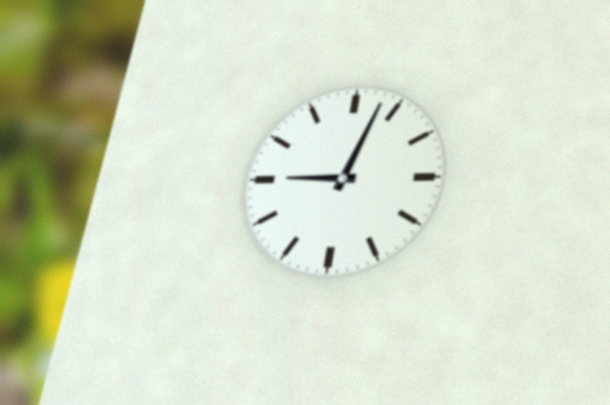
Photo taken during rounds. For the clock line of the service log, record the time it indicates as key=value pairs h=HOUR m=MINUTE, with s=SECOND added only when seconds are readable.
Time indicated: h=9 m=3
